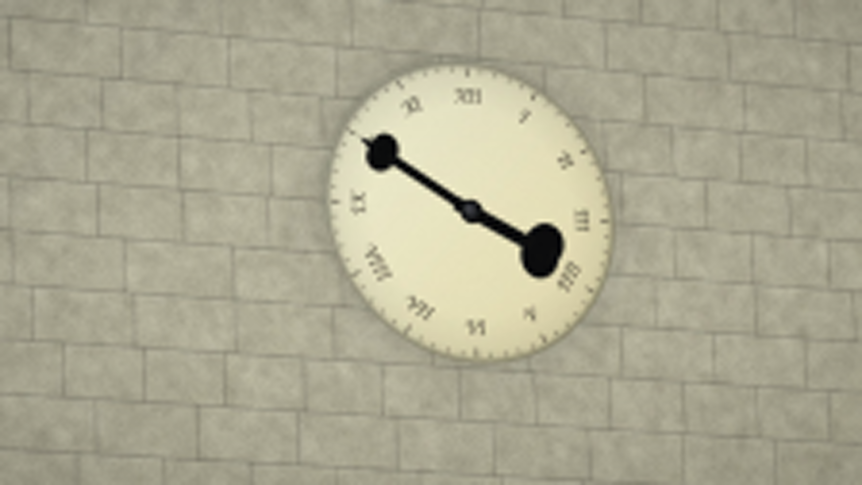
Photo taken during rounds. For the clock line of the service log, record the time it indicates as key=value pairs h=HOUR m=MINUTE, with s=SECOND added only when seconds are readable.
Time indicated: h=3 m=50
